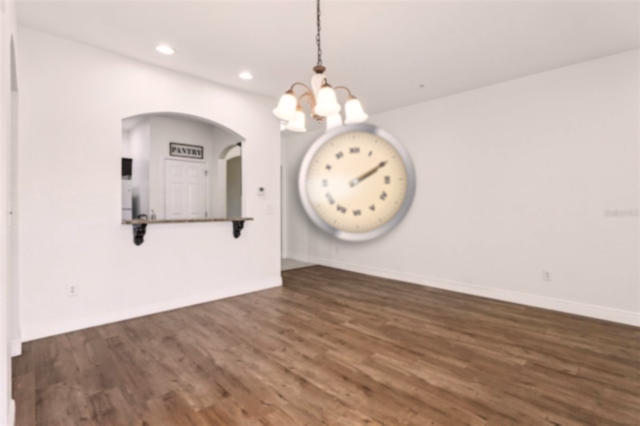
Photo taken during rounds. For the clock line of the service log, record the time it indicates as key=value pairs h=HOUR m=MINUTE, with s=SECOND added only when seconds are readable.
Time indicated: h=2 m=10
